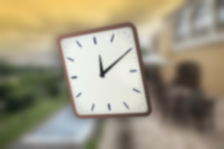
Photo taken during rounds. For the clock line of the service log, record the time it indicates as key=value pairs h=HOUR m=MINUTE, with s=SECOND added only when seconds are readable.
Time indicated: h=12 m=10
